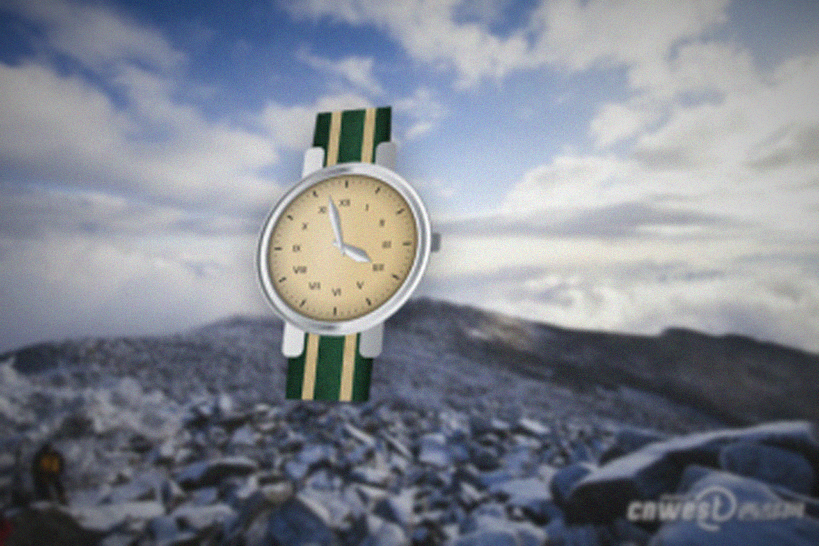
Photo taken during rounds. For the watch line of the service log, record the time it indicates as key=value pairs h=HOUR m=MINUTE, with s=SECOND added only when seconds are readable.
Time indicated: h=3 m=57
